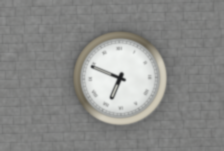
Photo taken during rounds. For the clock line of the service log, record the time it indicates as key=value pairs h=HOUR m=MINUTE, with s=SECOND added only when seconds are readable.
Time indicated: h=6 m=49
